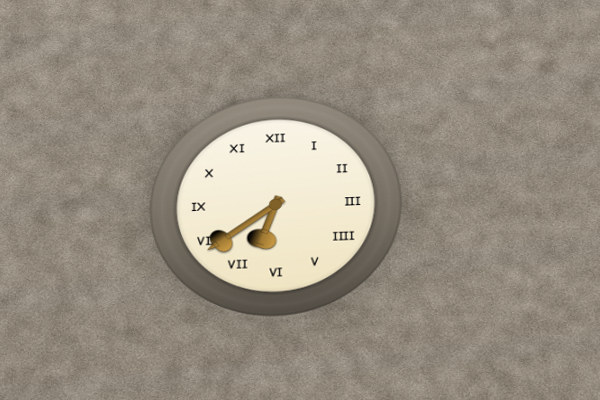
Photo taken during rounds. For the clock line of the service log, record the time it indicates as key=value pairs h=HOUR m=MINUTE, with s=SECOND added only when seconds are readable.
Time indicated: h=6 m=39
